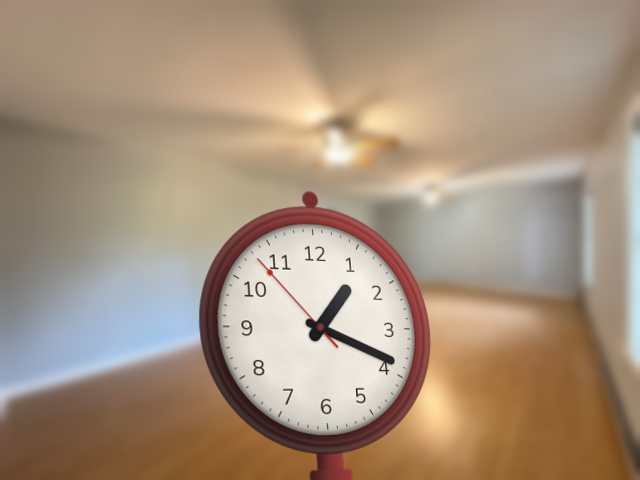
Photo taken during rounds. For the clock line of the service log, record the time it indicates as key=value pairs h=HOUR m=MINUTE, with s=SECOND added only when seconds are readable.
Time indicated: h=1 m=18 s=53
